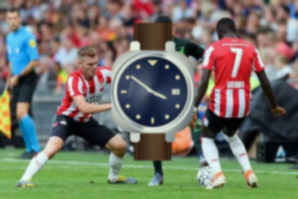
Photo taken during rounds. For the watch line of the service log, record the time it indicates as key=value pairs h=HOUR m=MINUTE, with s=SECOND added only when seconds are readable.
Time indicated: h=3 m=51
